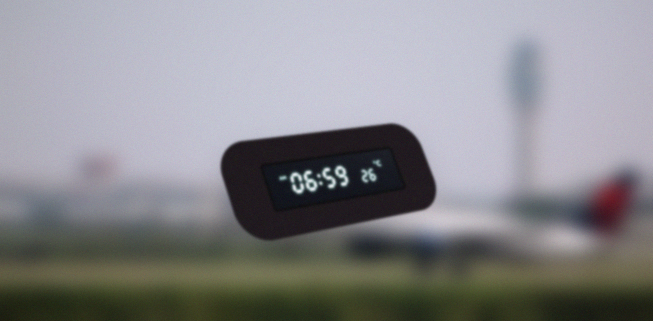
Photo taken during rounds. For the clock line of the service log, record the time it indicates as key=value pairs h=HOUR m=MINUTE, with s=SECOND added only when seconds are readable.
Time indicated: h=6 m=59
